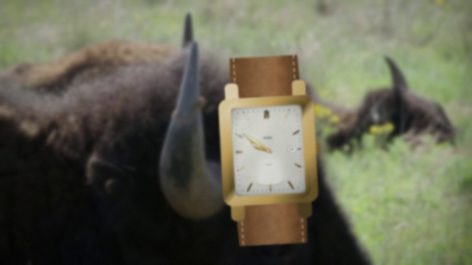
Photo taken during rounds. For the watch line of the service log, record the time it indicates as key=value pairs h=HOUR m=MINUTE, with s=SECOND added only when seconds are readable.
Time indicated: h=9 m=51
